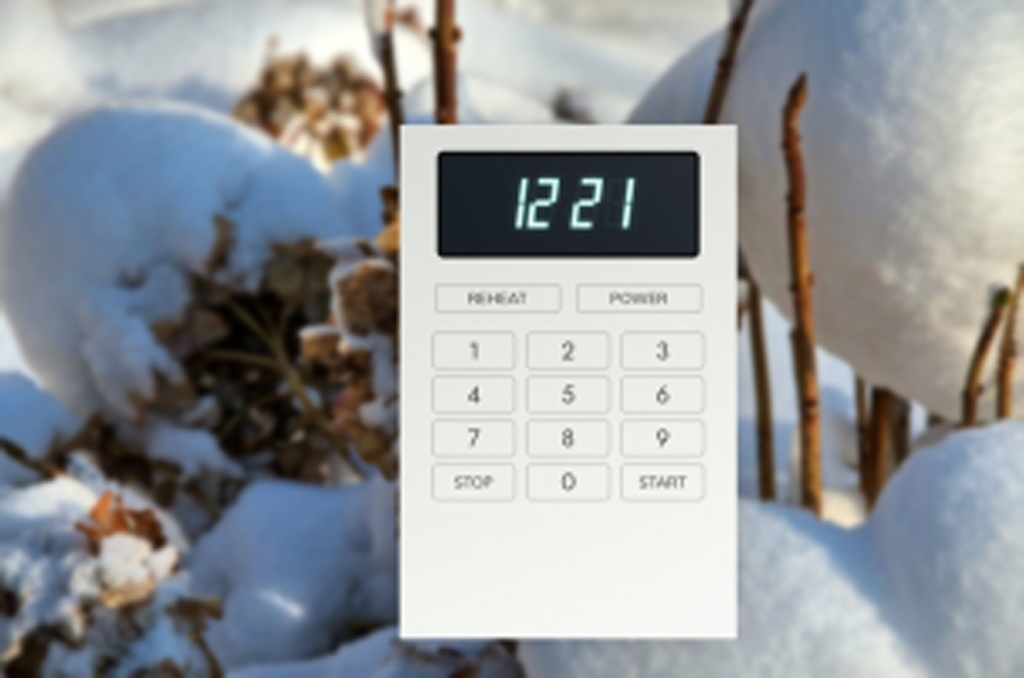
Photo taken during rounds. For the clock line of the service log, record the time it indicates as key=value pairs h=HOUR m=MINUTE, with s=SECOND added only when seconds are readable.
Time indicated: h=12 m=21
